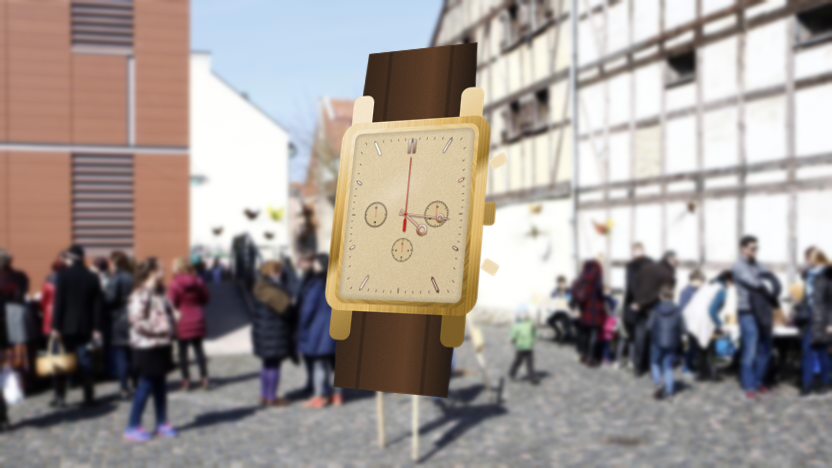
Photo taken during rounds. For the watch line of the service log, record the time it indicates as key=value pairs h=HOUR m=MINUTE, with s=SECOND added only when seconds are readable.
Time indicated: h=4 m=16
